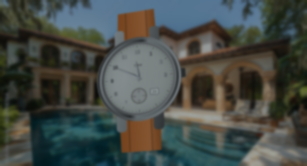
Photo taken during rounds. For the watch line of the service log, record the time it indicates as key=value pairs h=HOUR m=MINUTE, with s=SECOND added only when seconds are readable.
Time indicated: h=11 m=50
